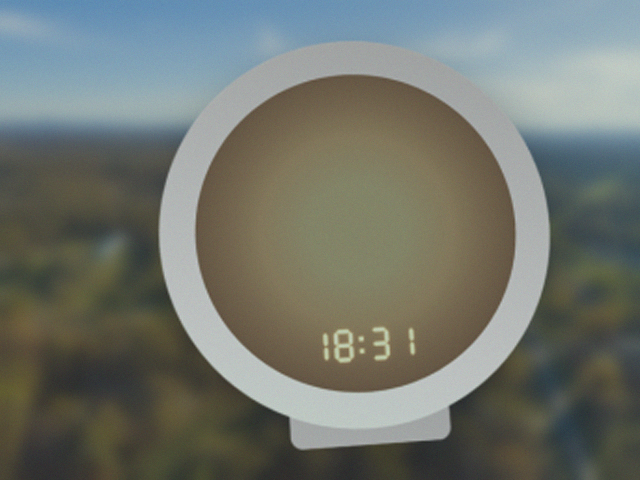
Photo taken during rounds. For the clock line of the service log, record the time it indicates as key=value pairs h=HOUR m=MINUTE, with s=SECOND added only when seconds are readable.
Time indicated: h=18 m=31
